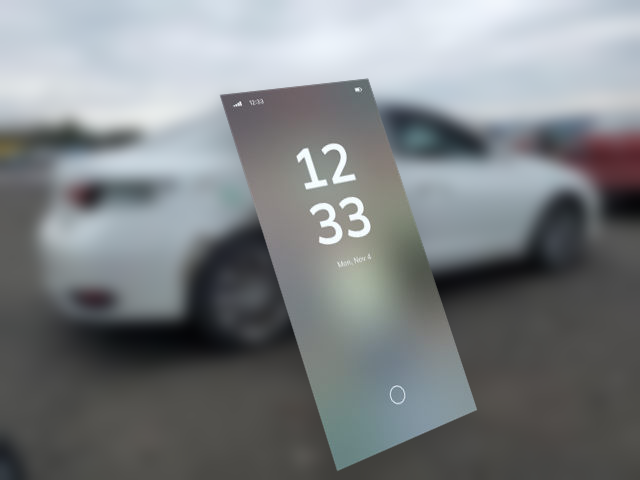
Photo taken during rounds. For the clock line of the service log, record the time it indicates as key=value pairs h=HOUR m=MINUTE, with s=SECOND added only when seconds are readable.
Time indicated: h=12 m=33
